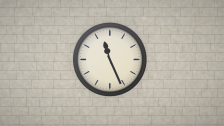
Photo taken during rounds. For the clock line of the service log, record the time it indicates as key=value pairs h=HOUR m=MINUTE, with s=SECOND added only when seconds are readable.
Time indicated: h=11 m=26
